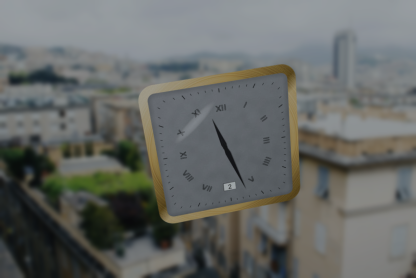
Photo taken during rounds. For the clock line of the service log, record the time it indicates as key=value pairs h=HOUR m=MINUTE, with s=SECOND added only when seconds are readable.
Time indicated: h=11 m=27
